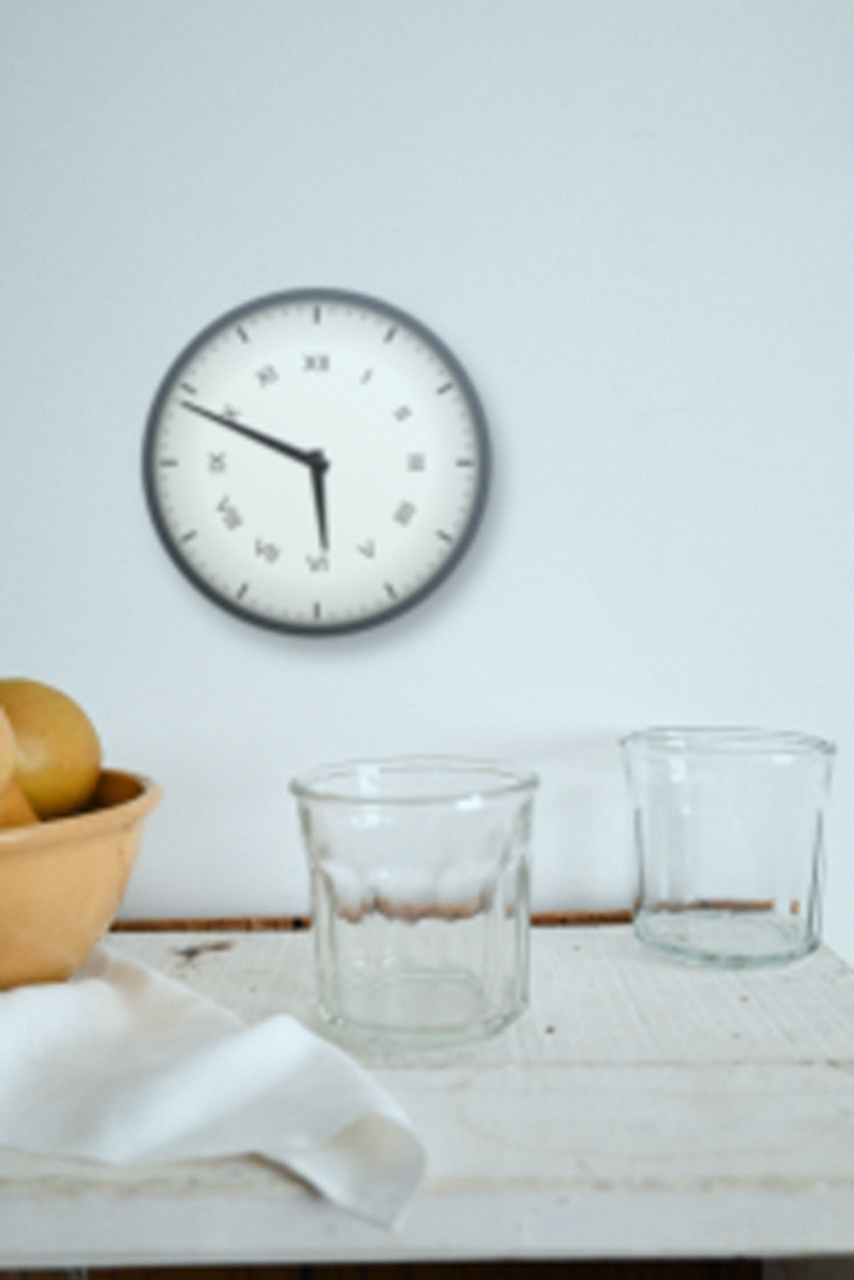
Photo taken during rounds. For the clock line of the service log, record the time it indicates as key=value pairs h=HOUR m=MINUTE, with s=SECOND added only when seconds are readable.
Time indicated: h=5 m=49
